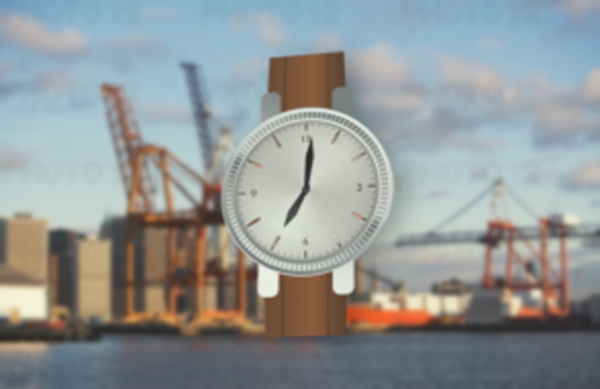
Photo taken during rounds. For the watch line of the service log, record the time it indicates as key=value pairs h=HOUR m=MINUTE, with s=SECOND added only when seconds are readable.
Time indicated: h=7 m=1
